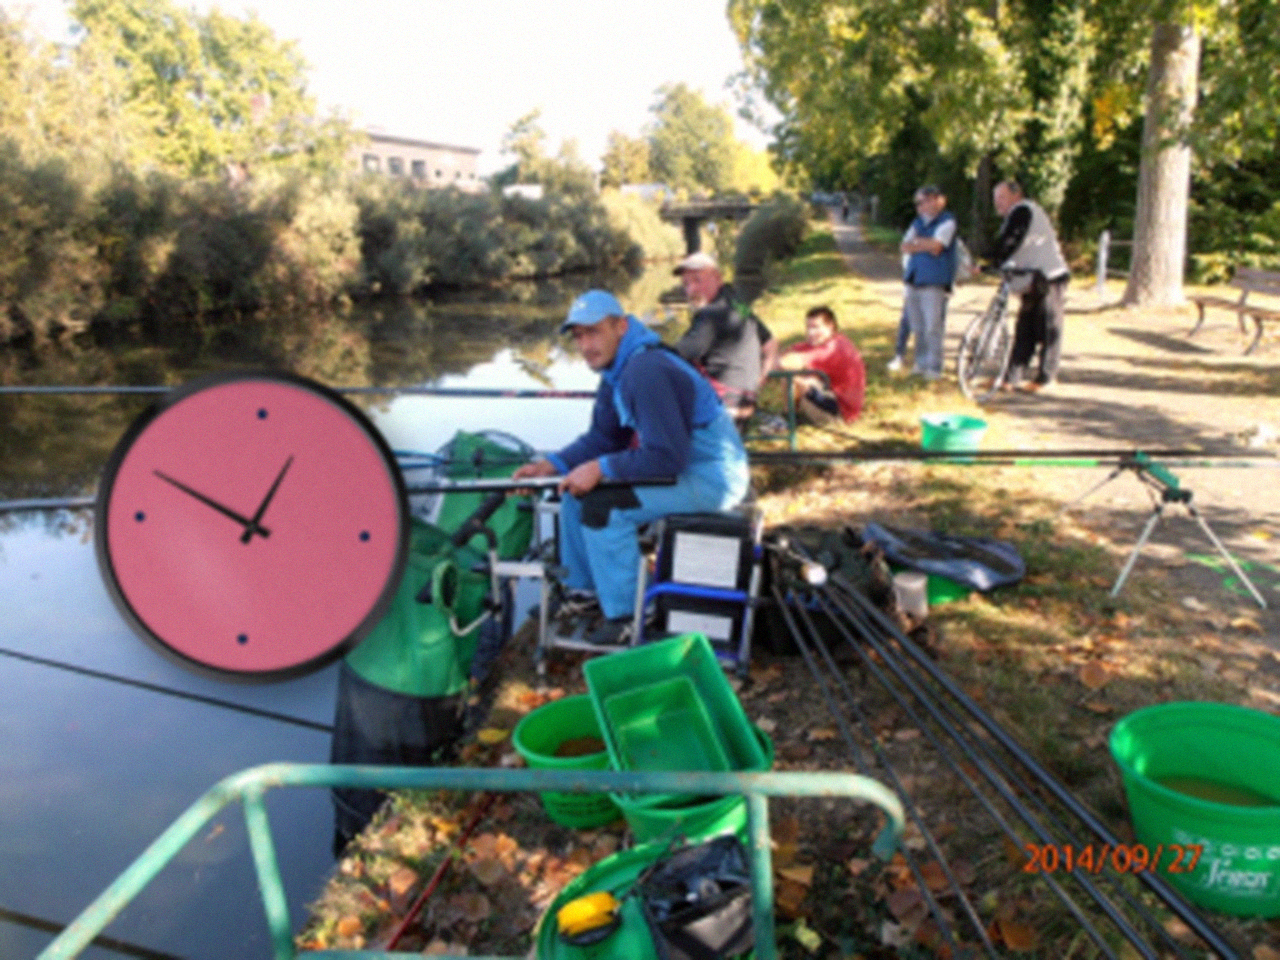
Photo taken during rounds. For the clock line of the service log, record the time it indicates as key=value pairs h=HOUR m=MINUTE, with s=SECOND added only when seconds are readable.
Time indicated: h=12 m=49
